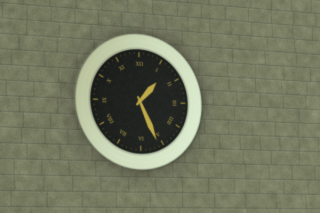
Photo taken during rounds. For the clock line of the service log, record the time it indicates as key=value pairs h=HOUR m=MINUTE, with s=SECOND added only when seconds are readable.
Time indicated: h=1 m=26
